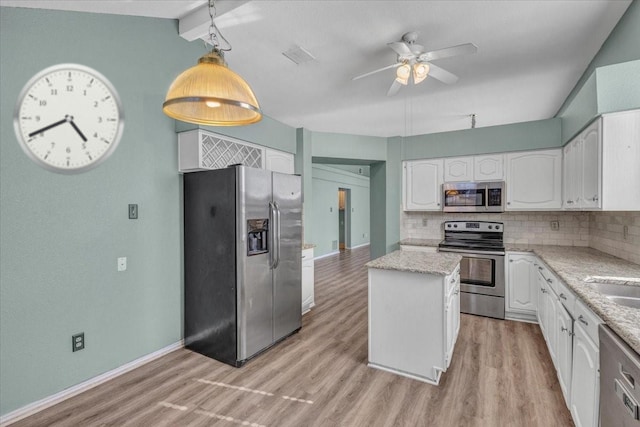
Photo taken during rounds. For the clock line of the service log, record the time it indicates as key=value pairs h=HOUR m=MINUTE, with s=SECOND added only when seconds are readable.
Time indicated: h=4 m=41
